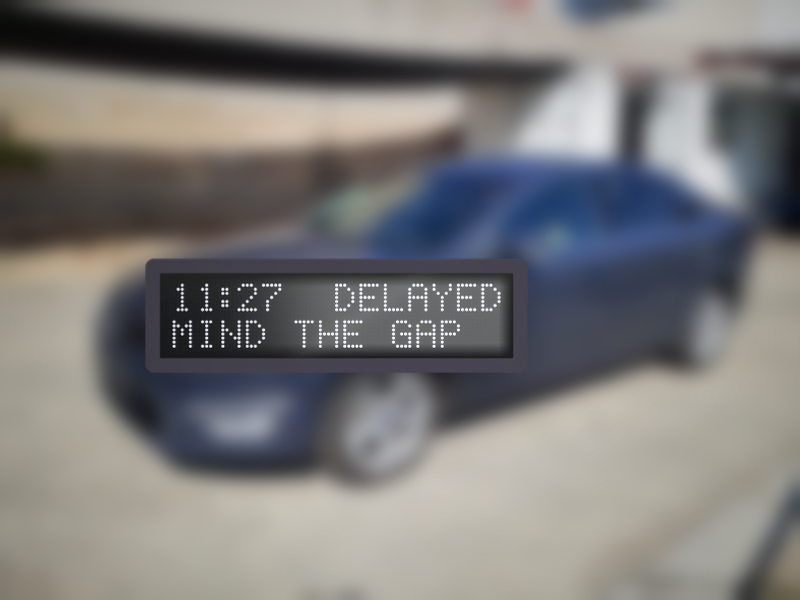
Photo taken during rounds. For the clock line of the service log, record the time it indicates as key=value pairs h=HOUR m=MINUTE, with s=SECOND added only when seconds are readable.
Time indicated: h=11 m=27
